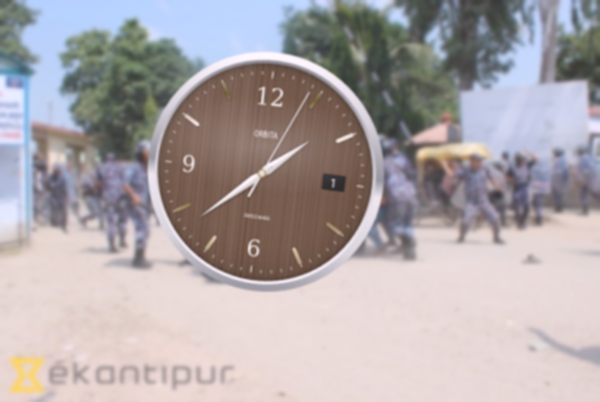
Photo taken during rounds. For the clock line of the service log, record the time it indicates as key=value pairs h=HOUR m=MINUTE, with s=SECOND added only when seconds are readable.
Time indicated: h=1 m=38 s=4
